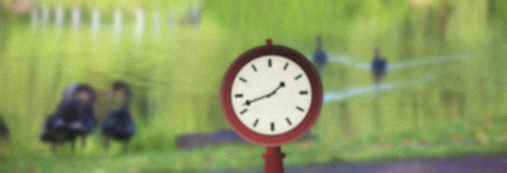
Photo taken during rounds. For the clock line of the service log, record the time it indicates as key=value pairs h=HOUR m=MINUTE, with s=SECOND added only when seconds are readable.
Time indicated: h=1 m=42
